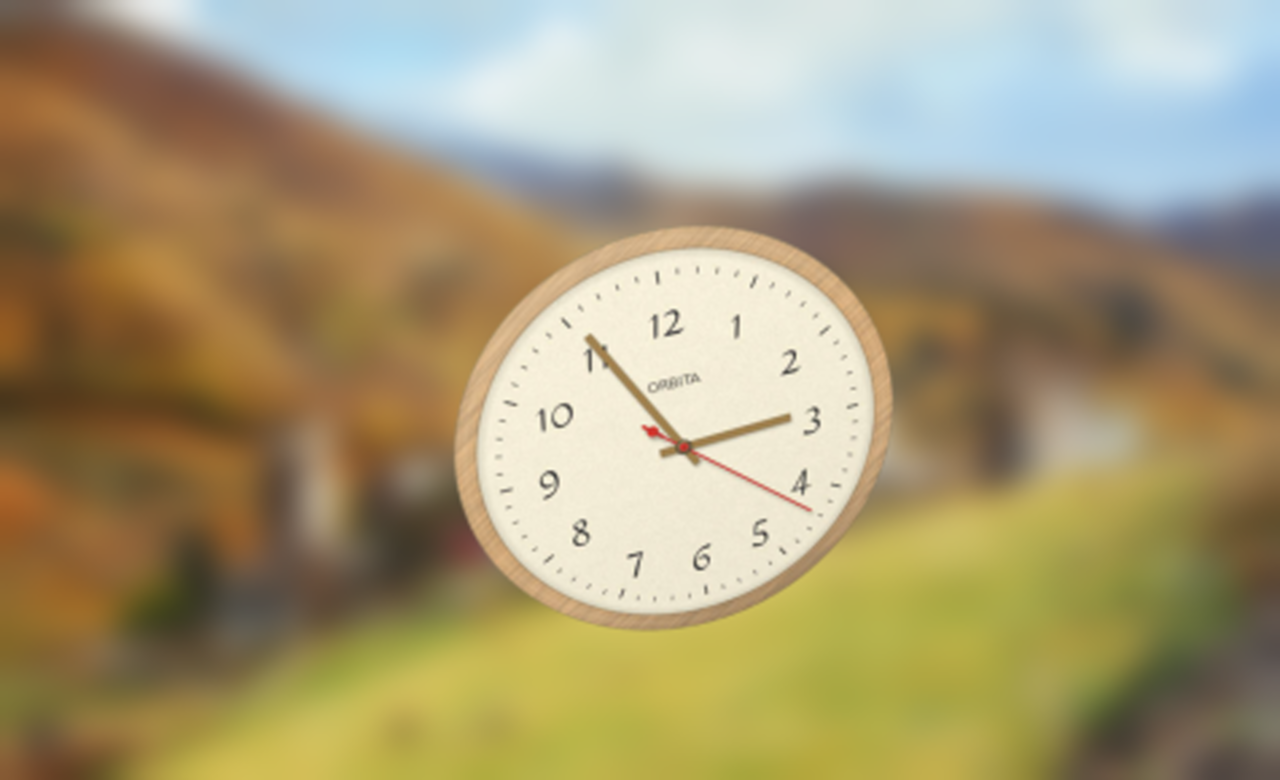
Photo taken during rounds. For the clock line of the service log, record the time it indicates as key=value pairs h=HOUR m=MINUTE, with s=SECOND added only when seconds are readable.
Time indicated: h=2 m=55 s=22
